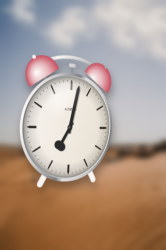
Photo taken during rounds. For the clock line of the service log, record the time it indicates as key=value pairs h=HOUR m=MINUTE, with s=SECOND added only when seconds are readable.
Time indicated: h=7 m=2
